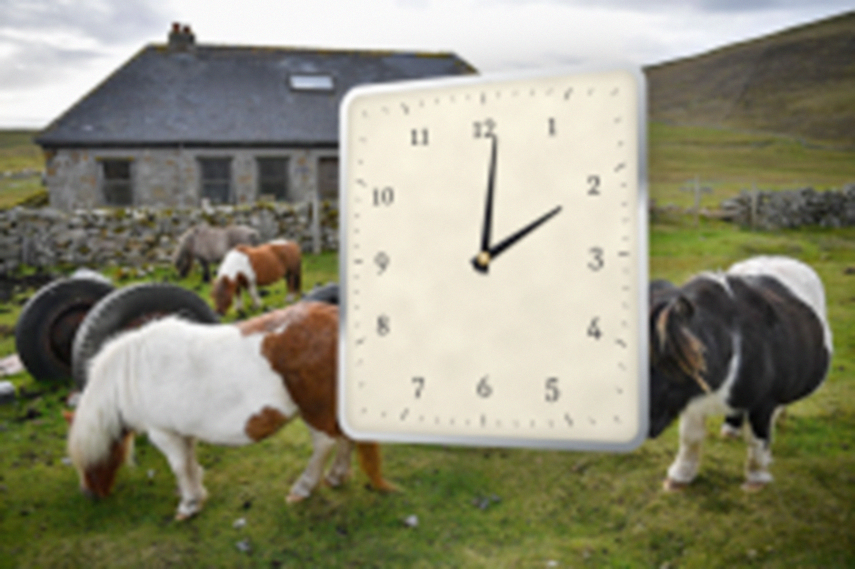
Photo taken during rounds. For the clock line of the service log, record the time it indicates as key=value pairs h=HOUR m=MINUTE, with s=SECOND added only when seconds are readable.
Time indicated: h=2 m=1
